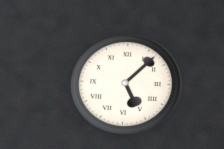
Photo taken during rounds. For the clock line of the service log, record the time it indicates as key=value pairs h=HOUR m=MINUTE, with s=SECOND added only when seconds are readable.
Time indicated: h=5 m=7
